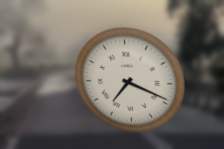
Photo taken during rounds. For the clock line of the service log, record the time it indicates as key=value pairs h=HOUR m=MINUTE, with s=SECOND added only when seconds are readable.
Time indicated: h=7 m=19
